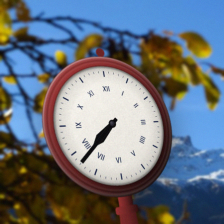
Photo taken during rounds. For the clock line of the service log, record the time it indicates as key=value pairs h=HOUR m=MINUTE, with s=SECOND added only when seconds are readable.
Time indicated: h=7 m=38
